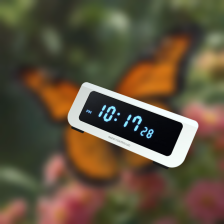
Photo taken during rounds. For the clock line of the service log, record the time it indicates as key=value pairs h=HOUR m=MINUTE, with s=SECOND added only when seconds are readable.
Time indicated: h=10 m=17 s=28
